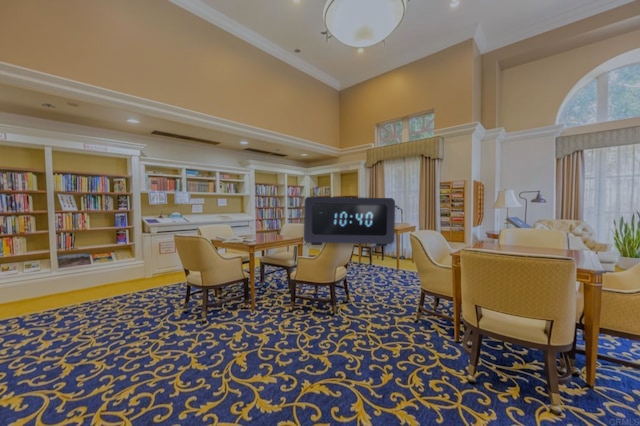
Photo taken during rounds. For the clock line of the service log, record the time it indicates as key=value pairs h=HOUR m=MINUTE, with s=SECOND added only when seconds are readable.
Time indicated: h=10 m=40
